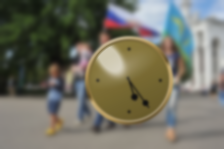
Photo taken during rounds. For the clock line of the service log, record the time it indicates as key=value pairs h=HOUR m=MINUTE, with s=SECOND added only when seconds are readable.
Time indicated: h=5 m=24
